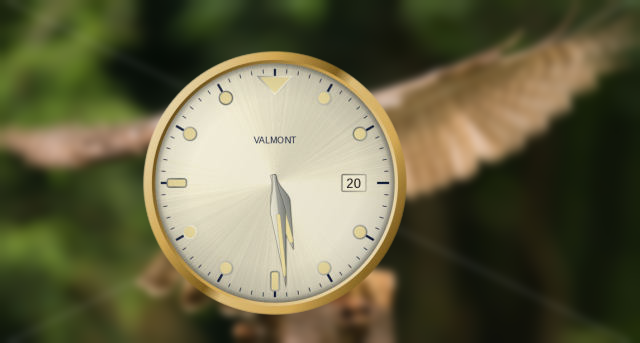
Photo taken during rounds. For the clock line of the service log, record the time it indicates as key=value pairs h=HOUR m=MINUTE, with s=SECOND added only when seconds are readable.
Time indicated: h=5 m=29
